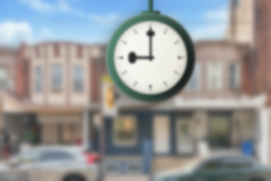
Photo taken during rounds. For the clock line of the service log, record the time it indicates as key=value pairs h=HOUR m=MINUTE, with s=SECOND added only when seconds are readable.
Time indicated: h=9 m=0
